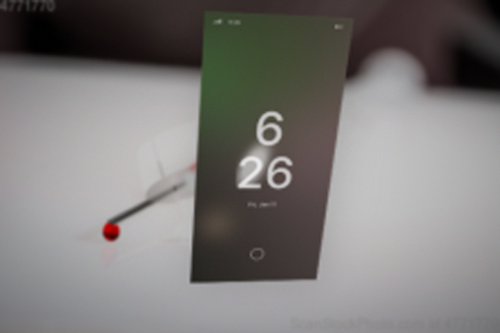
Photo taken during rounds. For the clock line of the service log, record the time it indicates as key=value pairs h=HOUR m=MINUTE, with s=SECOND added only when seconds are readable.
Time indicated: h=6 m=26
